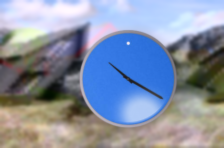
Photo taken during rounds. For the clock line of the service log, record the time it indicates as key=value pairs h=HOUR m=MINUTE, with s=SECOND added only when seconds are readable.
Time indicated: h=10 m=20
